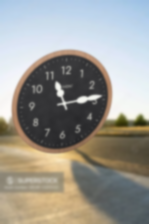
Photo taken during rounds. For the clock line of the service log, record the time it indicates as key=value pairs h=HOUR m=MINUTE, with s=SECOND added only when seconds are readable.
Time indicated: h=11 m=14
